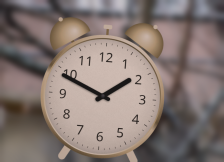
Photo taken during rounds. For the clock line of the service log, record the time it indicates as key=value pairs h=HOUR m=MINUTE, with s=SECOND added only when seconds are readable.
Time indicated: h=1 m=49
